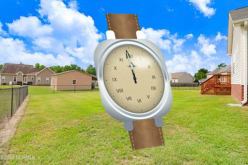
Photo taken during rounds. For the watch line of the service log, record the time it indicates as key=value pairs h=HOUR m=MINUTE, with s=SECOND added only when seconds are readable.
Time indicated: h=11 m=59
